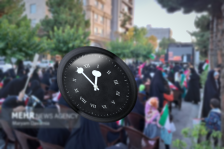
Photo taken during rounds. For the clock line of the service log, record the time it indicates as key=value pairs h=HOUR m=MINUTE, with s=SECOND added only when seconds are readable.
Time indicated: h=12 m=56
